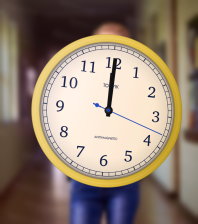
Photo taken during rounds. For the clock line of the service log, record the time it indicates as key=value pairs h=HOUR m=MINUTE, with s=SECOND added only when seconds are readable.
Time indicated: h=12 m=0 s=18
